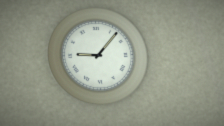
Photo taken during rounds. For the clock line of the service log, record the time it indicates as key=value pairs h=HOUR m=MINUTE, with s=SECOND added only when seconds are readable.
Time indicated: h=9 m=7
